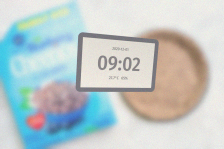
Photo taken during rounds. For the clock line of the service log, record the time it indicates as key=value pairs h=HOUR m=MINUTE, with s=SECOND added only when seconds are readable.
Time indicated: h=9 m=2
